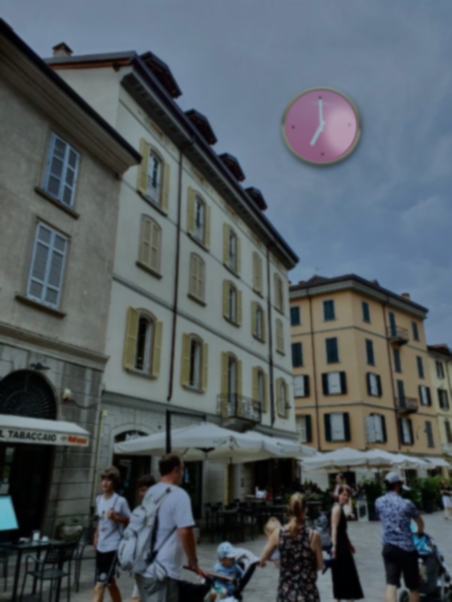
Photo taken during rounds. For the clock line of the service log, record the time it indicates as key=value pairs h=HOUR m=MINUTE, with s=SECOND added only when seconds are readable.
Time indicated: h=7 m=0
